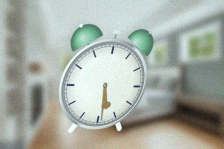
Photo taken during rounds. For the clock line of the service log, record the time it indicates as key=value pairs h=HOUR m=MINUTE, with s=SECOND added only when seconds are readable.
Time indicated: h=5 m=29
